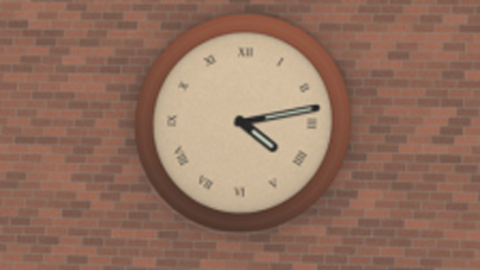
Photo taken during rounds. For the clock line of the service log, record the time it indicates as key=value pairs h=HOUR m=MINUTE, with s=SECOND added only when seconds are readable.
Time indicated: h=4 m=13
